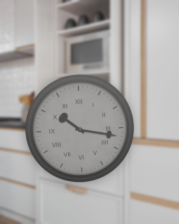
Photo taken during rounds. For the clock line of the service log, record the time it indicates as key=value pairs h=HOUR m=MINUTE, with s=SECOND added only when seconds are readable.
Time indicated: h=10 m=17
